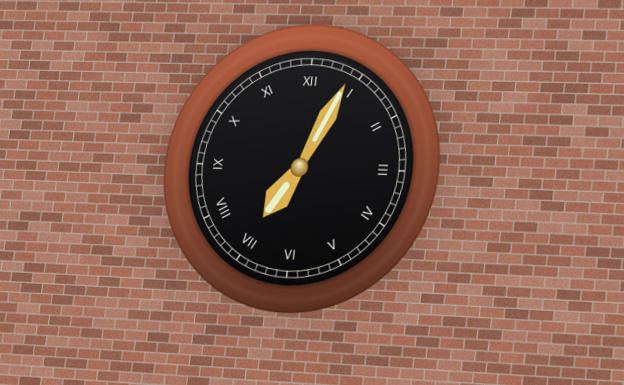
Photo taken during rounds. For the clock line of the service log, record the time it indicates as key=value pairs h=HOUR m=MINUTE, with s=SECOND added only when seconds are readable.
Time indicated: h=7 m=4
